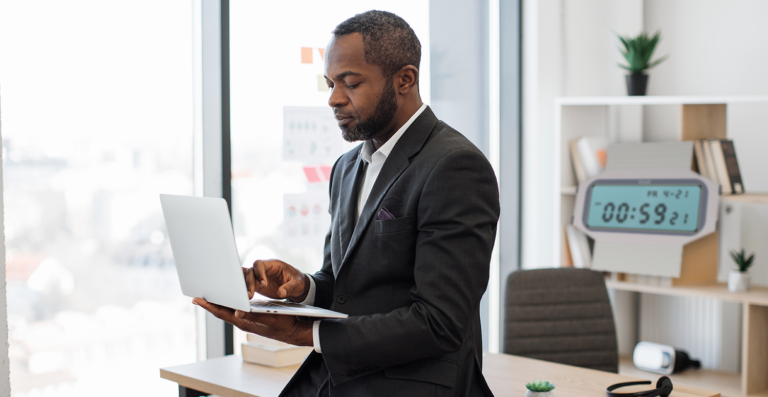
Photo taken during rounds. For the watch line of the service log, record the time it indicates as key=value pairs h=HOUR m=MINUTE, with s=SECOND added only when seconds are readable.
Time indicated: h=0 m=59 s=21
